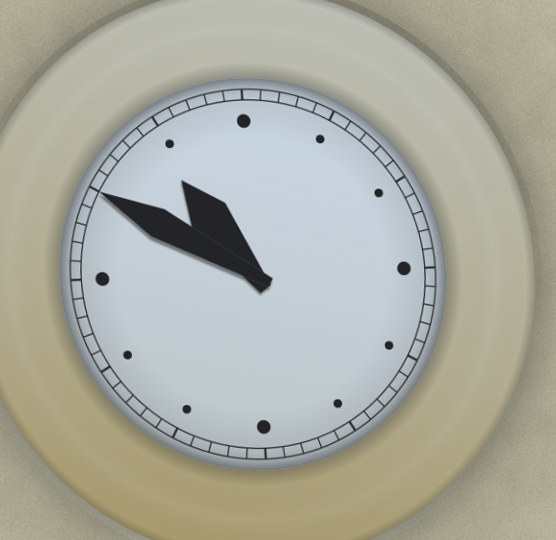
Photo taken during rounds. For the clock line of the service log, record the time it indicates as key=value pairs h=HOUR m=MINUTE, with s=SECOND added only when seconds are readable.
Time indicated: h=10 m=50
